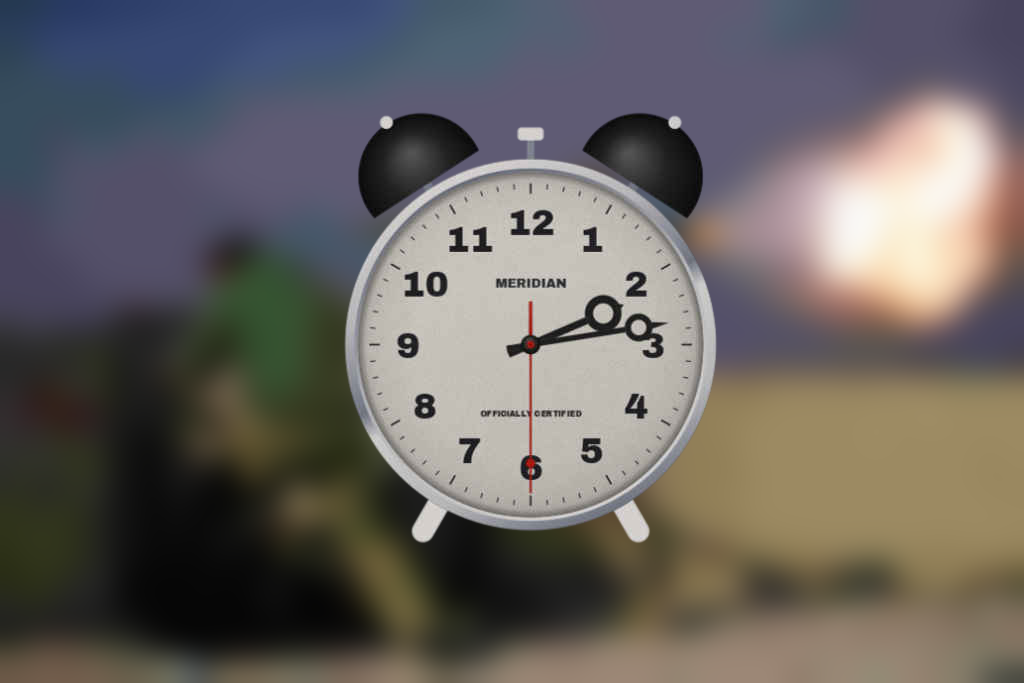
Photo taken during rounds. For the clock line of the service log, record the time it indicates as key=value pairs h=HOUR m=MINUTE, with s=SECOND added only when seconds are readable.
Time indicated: h=2 m=13 s=30
